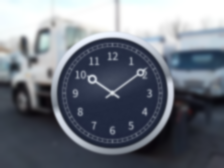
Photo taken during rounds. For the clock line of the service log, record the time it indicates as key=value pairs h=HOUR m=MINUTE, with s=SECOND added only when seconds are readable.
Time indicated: h=10 m=9
